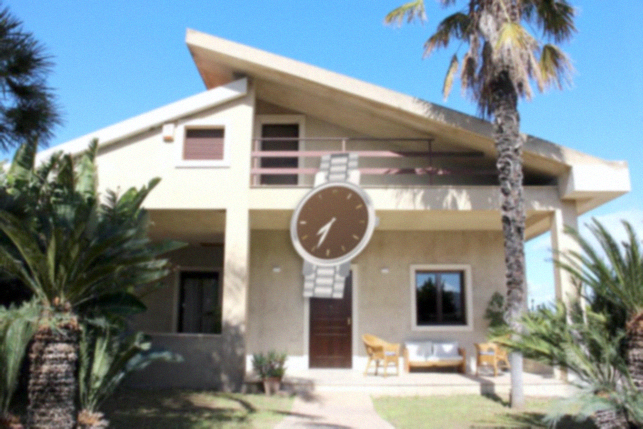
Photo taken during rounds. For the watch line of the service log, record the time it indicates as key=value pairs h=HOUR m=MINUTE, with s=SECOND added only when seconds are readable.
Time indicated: h=7 m=34
